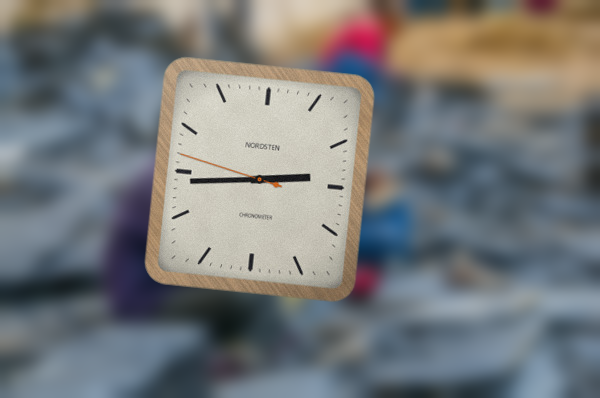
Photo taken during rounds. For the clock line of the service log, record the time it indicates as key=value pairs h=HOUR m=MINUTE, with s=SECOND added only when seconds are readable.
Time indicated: h=2 m=43 s=47
